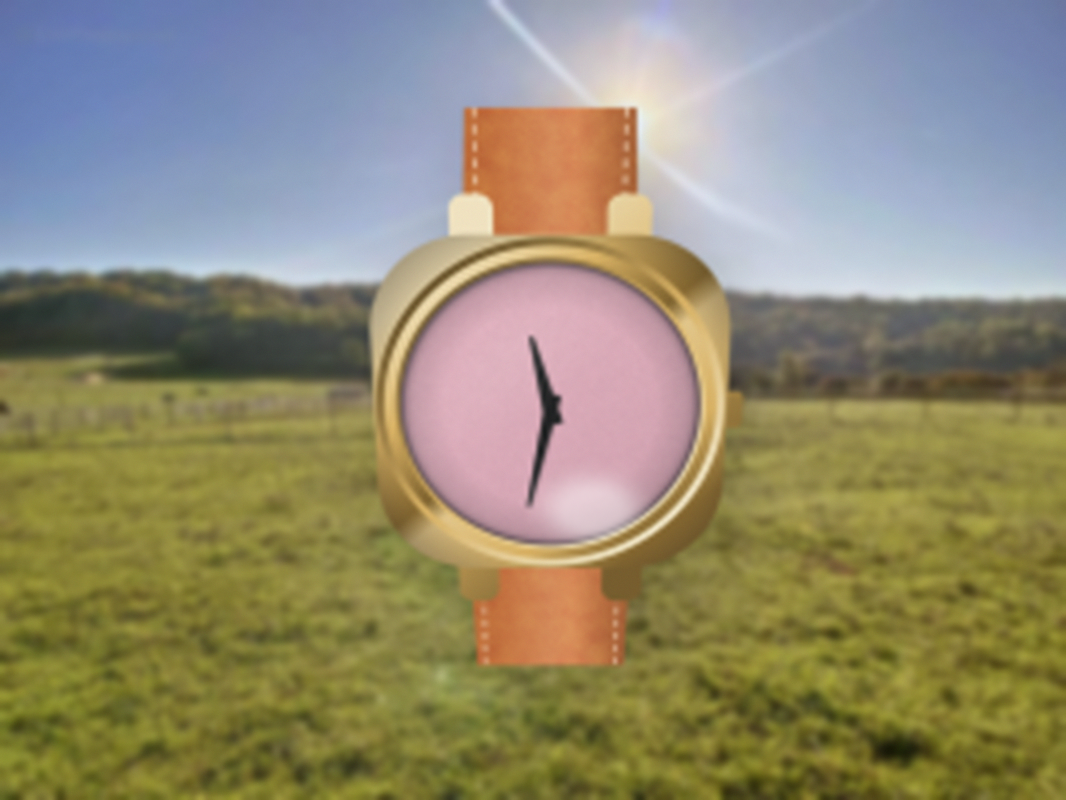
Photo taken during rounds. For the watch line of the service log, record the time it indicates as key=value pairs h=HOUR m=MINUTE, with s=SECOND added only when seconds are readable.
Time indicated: h=11 m=32
